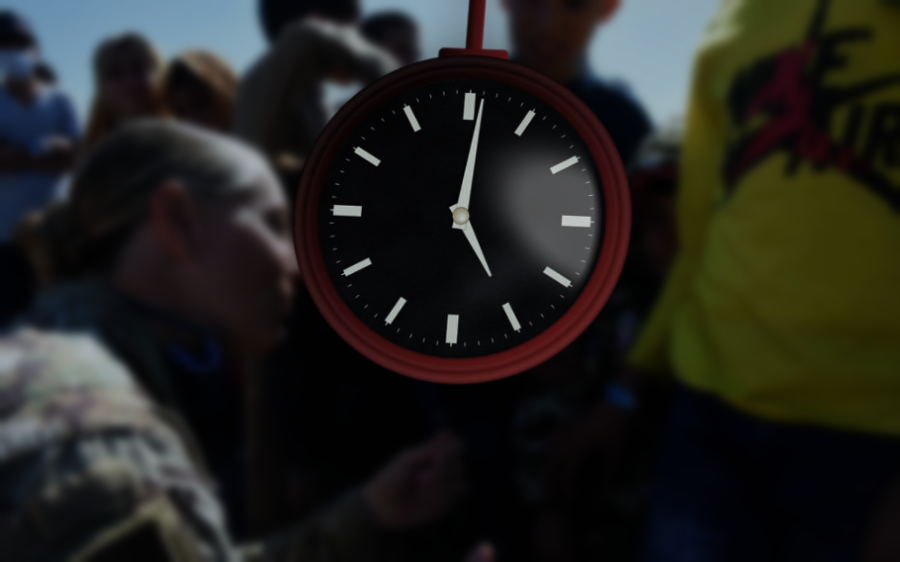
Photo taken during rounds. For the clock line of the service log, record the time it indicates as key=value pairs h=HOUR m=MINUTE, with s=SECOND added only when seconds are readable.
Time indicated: h=5 m=1
